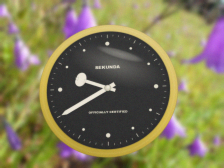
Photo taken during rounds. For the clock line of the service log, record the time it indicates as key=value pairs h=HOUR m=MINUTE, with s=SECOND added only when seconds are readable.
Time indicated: h=9 m=40
